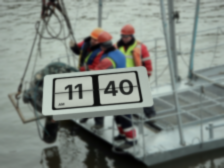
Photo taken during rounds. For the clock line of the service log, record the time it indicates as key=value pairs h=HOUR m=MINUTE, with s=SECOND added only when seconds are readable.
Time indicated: h=11 m=40
